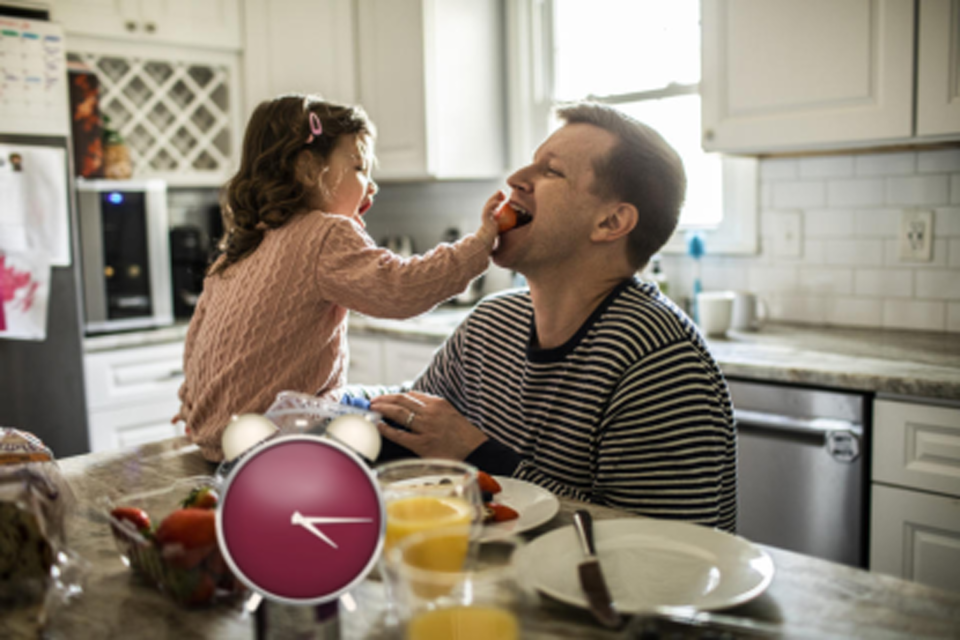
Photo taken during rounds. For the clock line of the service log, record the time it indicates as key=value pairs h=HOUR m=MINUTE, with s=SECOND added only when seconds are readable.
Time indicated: h=4 m=15
